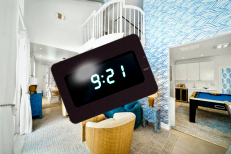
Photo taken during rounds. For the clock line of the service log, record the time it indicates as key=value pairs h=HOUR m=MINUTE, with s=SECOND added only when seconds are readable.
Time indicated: h=9 m=21
